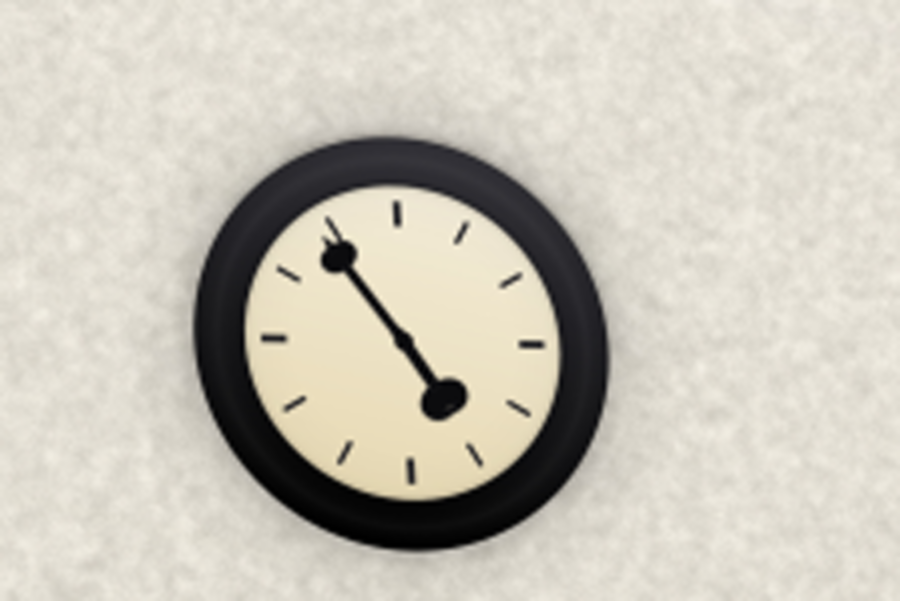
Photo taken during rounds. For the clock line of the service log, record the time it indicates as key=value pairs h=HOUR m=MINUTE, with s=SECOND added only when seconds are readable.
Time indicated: h=4 m=54
